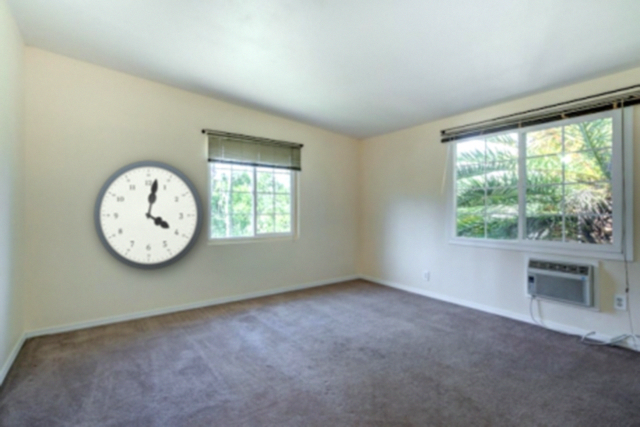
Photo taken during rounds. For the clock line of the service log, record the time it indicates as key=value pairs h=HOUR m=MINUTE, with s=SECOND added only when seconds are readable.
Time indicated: h=4 m=2
